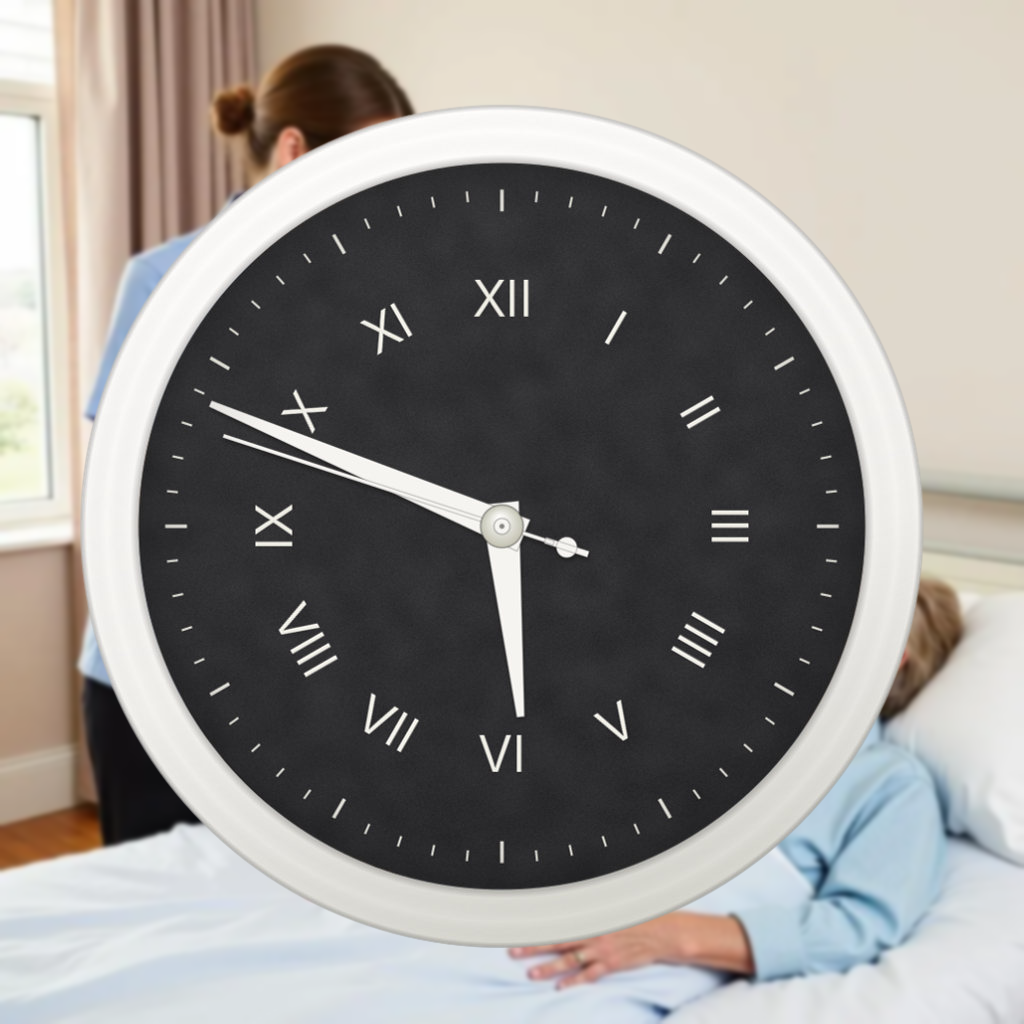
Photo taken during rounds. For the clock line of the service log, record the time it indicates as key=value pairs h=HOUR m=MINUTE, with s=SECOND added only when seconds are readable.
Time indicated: h=5 m=48 s=48
